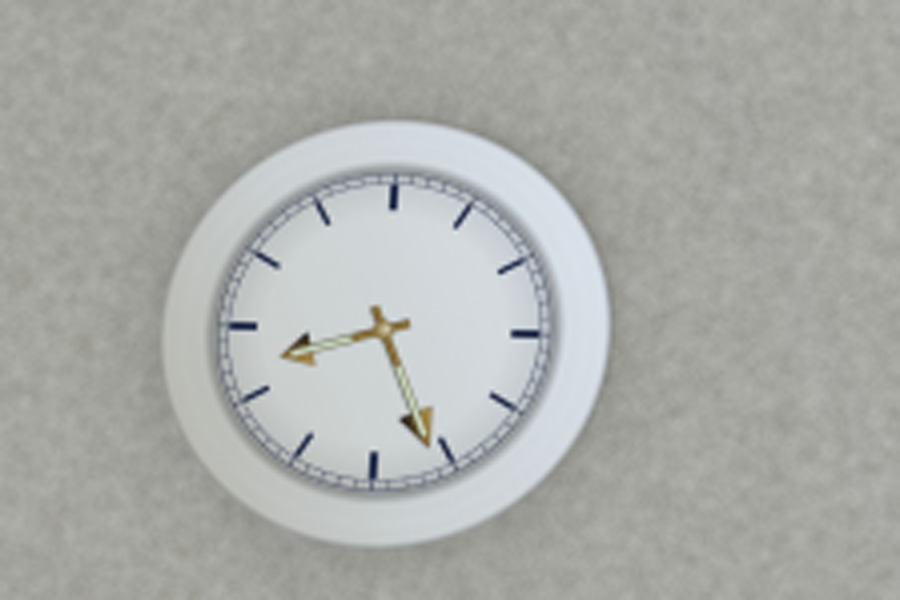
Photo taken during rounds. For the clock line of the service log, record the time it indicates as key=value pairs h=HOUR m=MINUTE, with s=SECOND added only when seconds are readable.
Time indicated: h=8 m=26
